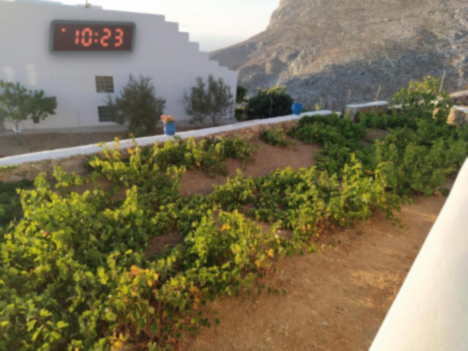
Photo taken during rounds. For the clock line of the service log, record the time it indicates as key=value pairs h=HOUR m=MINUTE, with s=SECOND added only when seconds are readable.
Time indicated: h=10 m=23
